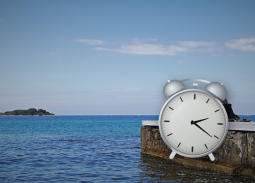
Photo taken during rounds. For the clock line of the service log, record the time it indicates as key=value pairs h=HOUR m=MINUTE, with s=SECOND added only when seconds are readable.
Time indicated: h=2 m=21
